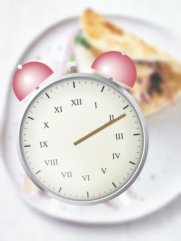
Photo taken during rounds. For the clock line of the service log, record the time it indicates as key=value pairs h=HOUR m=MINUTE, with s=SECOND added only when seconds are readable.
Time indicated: h=2 m=11
